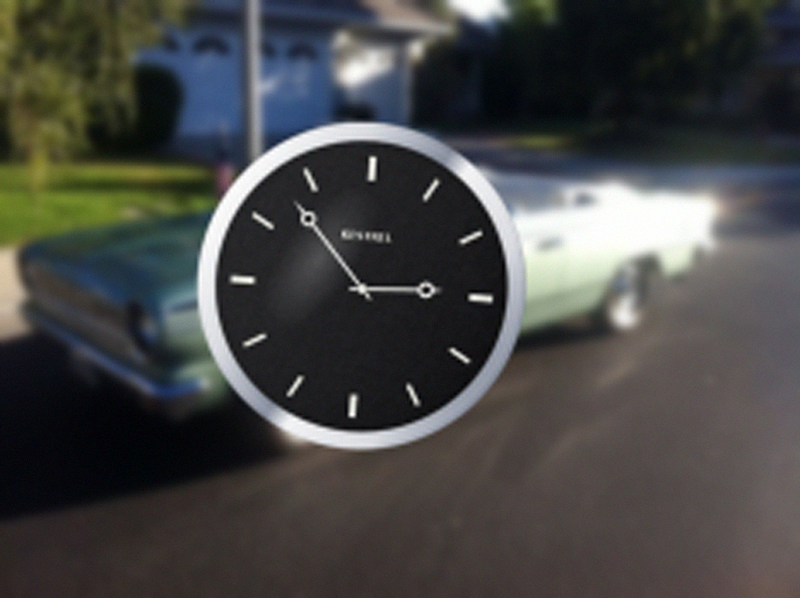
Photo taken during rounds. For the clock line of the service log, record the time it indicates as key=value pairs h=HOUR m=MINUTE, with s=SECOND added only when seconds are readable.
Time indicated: h=2 m=53
